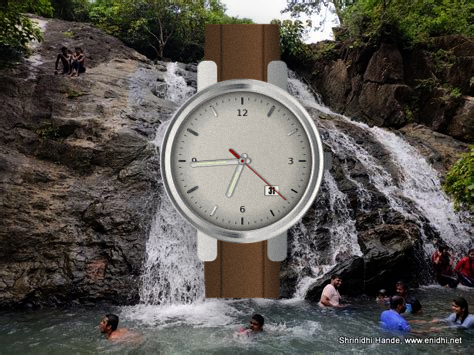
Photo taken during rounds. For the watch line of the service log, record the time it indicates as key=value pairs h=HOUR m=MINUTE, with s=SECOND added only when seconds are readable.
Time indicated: h=6 m=44 s=22
